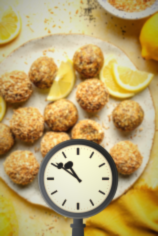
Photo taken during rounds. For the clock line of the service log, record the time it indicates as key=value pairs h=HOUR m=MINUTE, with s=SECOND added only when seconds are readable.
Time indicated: h=10 m=51
